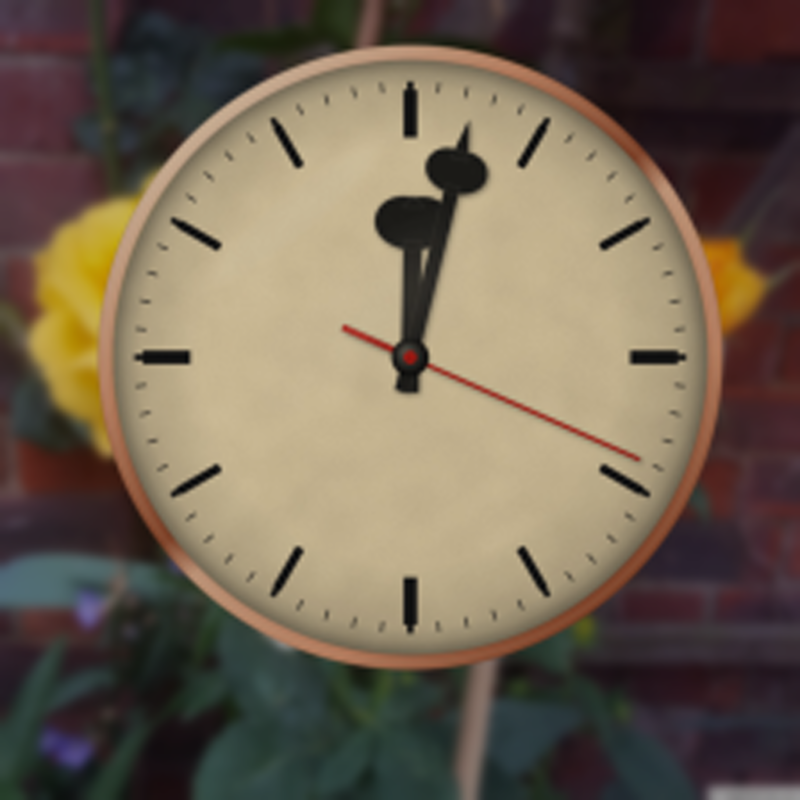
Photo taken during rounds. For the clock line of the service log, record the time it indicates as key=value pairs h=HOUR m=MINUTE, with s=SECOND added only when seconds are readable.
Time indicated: h=12 m=2 s=19
